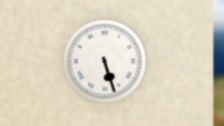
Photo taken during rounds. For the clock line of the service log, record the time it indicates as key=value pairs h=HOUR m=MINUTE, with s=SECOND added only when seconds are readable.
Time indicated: h=5 m=27
